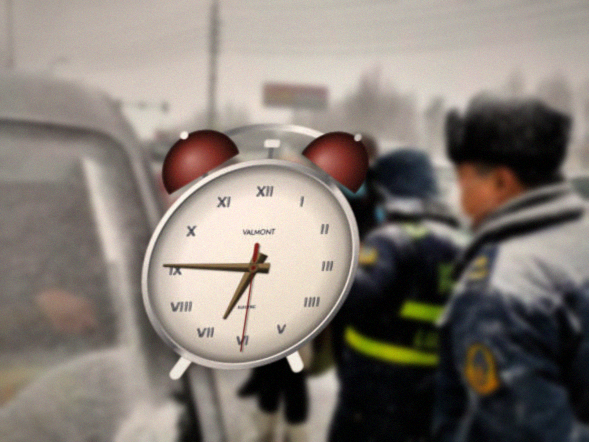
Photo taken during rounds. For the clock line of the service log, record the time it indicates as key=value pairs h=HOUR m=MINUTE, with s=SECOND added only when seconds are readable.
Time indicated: h=6 m=45 s=30
